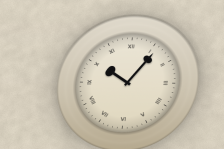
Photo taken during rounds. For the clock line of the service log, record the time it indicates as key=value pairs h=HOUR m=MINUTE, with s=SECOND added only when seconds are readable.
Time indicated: h=10 m=6
